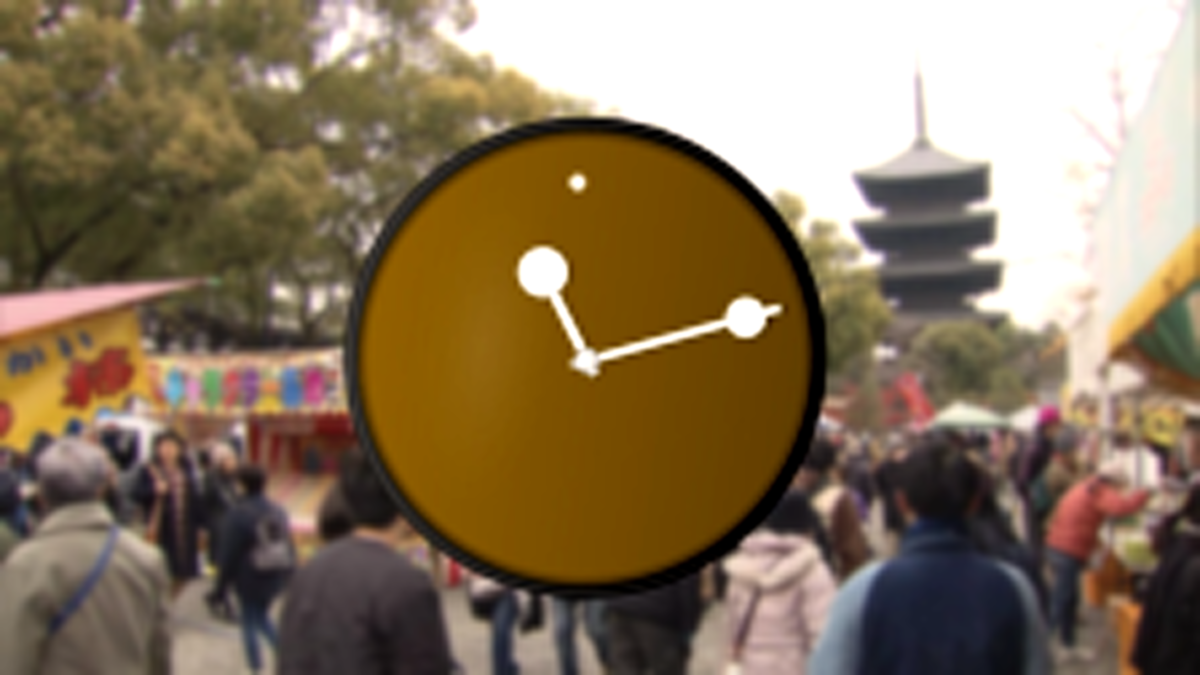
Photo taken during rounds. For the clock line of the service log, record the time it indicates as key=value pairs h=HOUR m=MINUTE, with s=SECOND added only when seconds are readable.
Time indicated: h=11 m=13
